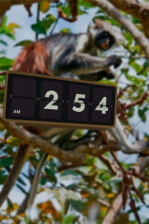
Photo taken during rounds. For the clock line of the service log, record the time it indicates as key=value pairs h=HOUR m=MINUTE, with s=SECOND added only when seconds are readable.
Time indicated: h=2 m=54
